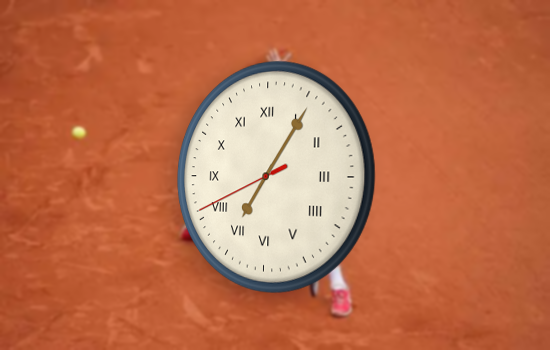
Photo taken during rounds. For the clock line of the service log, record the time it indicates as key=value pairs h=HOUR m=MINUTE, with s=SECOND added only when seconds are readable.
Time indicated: h=7 m=5 s=41
